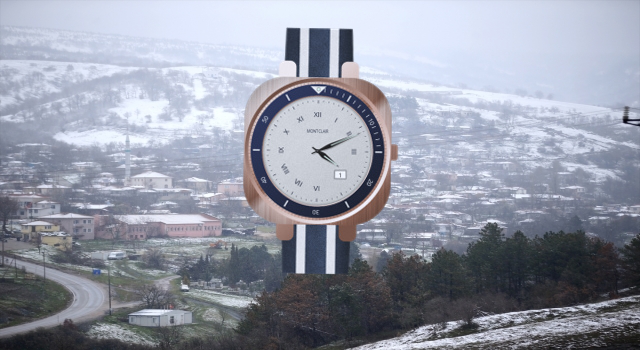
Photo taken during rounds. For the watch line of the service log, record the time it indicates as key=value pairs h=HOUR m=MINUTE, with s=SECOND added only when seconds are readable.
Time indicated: h=4 m=11
